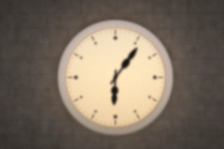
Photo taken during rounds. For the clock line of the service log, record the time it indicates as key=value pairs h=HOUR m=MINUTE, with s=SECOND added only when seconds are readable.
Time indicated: h=6 m=6
